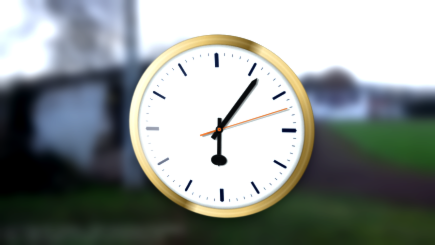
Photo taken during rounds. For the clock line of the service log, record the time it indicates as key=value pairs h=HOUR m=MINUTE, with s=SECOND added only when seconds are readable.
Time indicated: h=6 m=6 s=12
